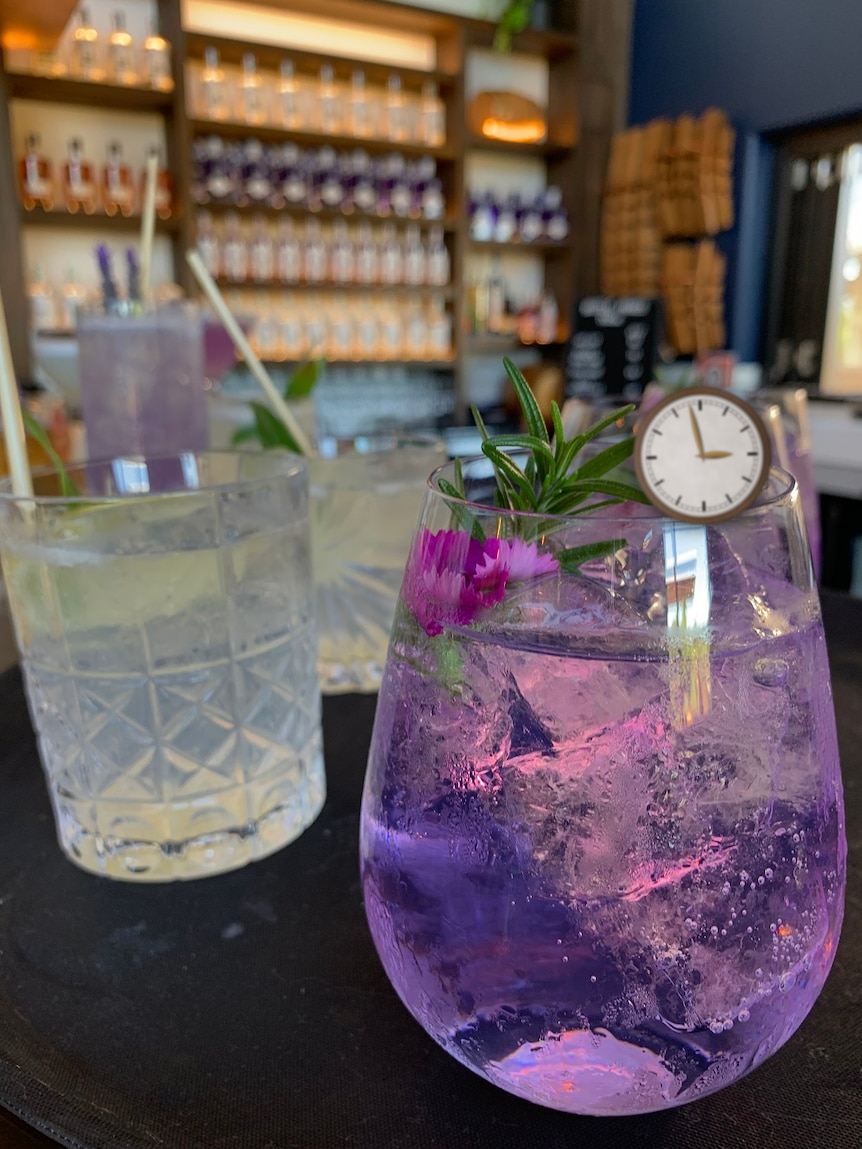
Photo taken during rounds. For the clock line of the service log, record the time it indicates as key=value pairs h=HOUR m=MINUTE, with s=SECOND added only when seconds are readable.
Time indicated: h=2 m=58
